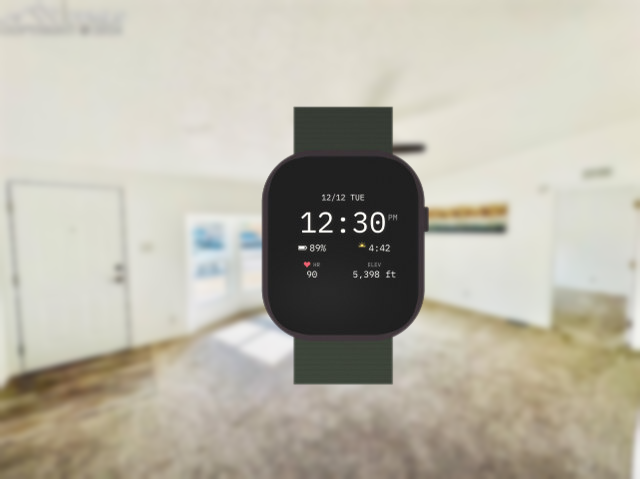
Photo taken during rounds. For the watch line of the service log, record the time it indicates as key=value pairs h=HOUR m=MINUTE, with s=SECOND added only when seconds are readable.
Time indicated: h=12 m=30
